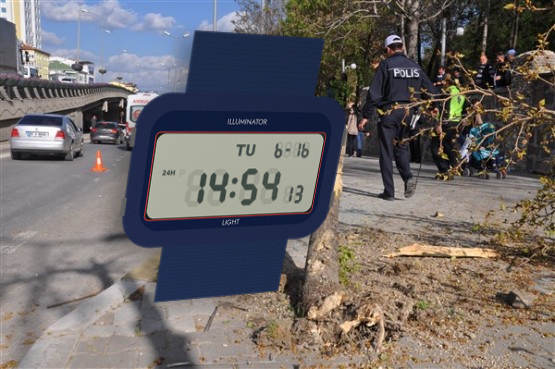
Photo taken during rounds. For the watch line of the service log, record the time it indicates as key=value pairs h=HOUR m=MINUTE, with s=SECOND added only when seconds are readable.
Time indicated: h=14 m=54 s=13
